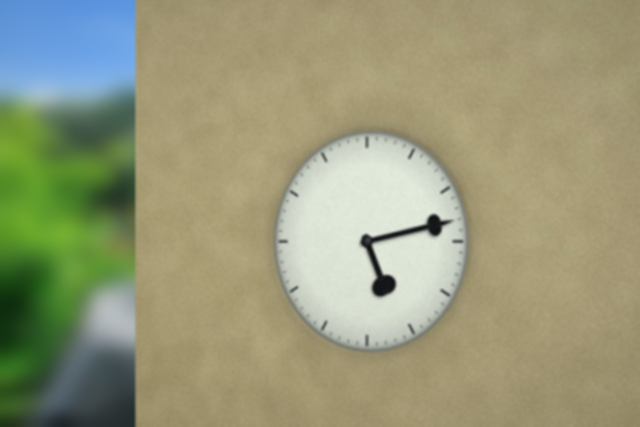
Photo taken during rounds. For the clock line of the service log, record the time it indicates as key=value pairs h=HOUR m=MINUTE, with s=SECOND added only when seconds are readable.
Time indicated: h=5 m=13
